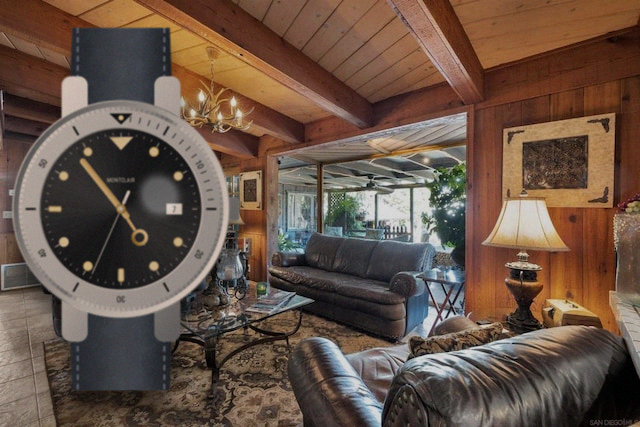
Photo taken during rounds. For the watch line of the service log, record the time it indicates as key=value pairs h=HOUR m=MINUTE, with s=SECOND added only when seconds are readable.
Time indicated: h=4 m=53 s=34
